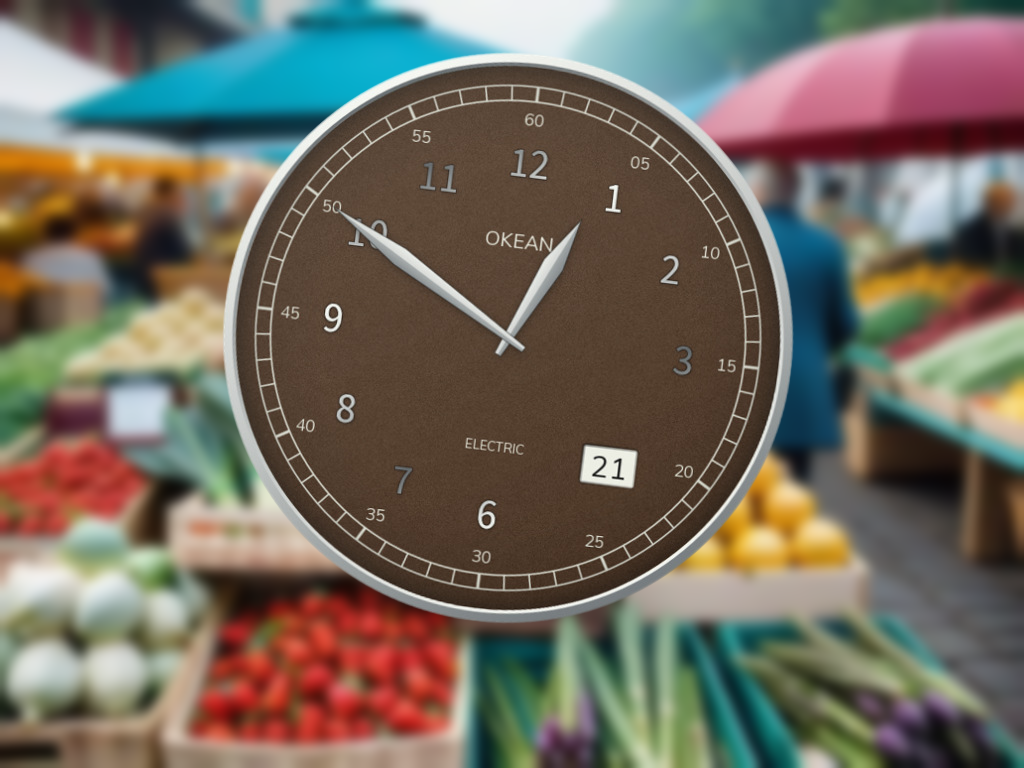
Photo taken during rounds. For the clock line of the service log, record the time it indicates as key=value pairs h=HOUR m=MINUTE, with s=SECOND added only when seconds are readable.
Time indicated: h=12 m=50
